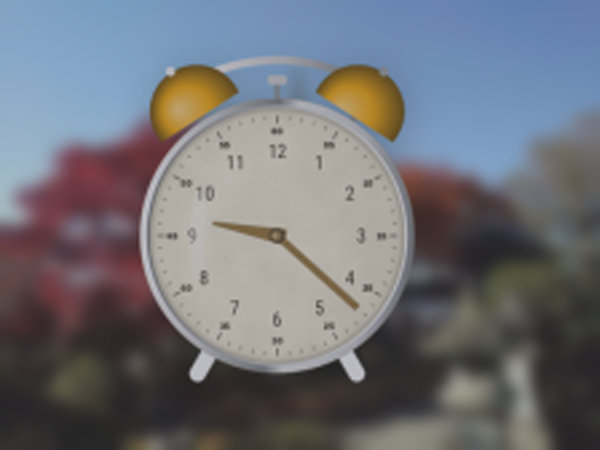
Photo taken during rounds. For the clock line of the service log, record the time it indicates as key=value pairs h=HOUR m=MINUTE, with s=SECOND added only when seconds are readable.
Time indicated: h=9 m=22
